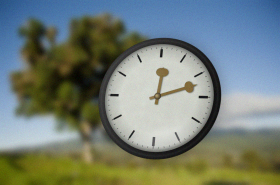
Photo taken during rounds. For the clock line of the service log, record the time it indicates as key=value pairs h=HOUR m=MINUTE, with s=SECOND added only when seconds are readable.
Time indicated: h=12 m=12
